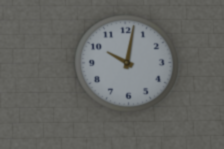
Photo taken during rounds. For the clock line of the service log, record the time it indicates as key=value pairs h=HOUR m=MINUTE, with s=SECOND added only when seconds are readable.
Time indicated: h=10 m=2
